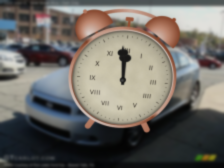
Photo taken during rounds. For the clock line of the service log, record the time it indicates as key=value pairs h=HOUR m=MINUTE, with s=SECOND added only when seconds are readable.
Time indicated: h=11 m=59
